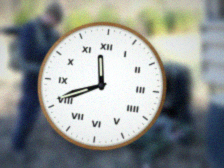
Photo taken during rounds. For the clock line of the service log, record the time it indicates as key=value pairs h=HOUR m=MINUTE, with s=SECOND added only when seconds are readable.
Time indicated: h=11 m=41
